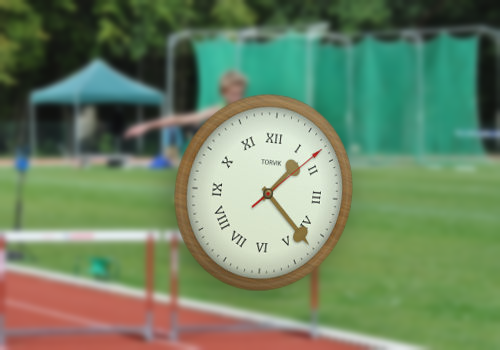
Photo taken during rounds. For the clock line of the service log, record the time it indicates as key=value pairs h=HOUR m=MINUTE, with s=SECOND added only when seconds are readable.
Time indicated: h=1 m=22 s=8
